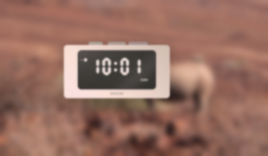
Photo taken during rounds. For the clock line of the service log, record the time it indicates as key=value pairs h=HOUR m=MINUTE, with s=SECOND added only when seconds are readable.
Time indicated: h=10 m=1
